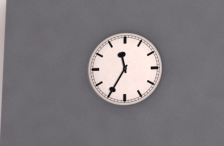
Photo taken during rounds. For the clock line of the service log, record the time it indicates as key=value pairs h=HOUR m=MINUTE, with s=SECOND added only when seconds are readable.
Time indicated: h=11 m=35
